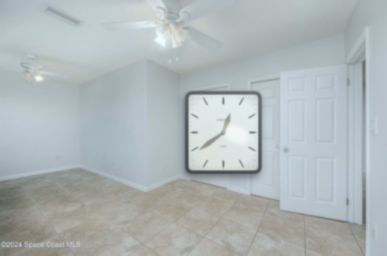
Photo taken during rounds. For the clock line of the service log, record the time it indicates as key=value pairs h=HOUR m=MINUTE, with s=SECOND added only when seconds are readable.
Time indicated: h=12 m=39
